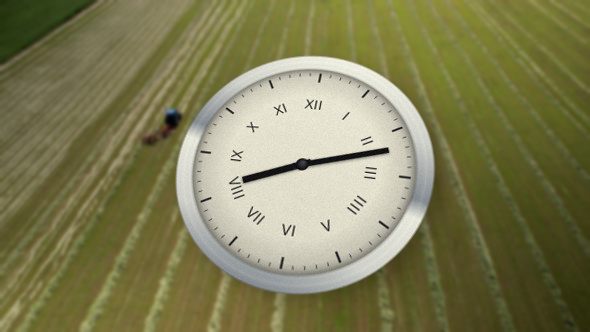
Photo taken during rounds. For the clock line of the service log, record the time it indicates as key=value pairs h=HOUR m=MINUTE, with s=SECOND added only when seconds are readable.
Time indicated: h=8 m=12
